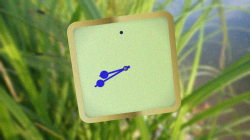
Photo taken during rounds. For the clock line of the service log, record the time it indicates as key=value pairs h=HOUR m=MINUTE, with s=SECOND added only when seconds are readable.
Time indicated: h=8 m=41
